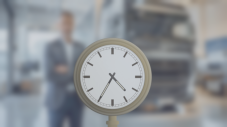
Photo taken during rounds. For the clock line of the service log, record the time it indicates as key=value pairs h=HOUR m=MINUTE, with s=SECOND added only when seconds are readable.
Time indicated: h=4 m=35
